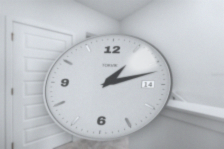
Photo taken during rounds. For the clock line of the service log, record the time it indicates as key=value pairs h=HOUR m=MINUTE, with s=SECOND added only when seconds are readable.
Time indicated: h=1 m=12
